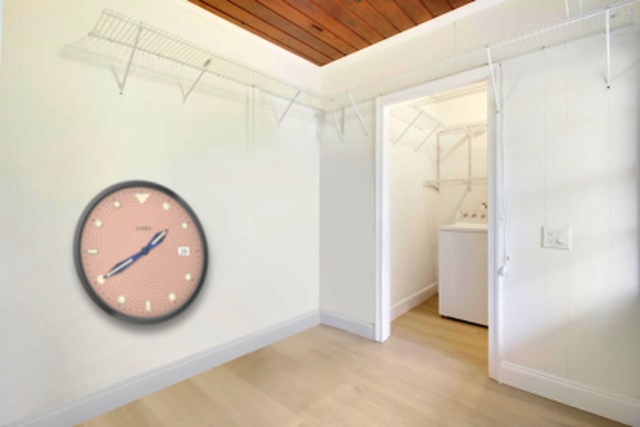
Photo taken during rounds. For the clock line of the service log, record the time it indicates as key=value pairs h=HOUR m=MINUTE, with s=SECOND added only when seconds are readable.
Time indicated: h=1 m=40
